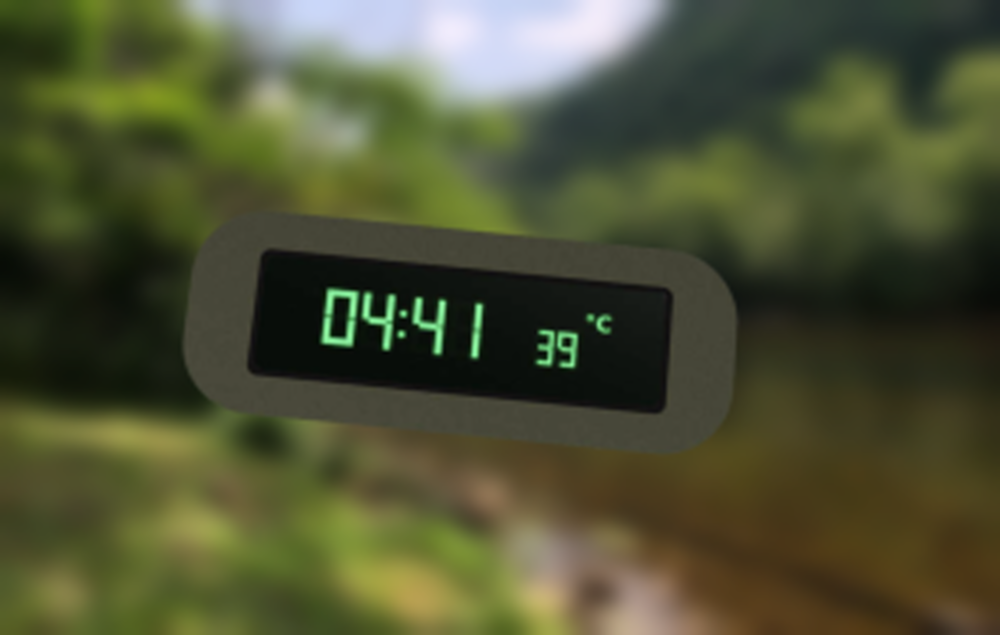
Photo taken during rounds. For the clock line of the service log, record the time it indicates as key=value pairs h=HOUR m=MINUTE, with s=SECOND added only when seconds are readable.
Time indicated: h=4 m=41
